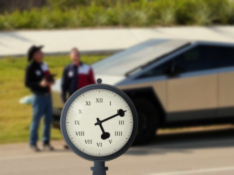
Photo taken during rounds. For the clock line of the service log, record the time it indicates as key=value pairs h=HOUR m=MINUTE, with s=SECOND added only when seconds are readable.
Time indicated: h=5 m=11
